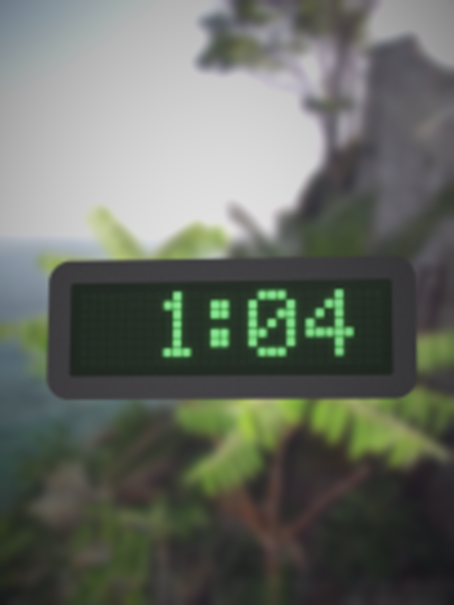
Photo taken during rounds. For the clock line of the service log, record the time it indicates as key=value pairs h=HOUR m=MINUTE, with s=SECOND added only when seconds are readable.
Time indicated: h=1 m=4
